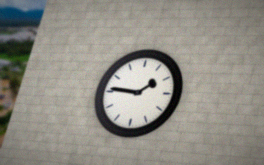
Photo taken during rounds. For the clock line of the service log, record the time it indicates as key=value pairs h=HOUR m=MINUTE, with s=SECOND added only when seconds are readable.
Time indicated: h=1 m=46
